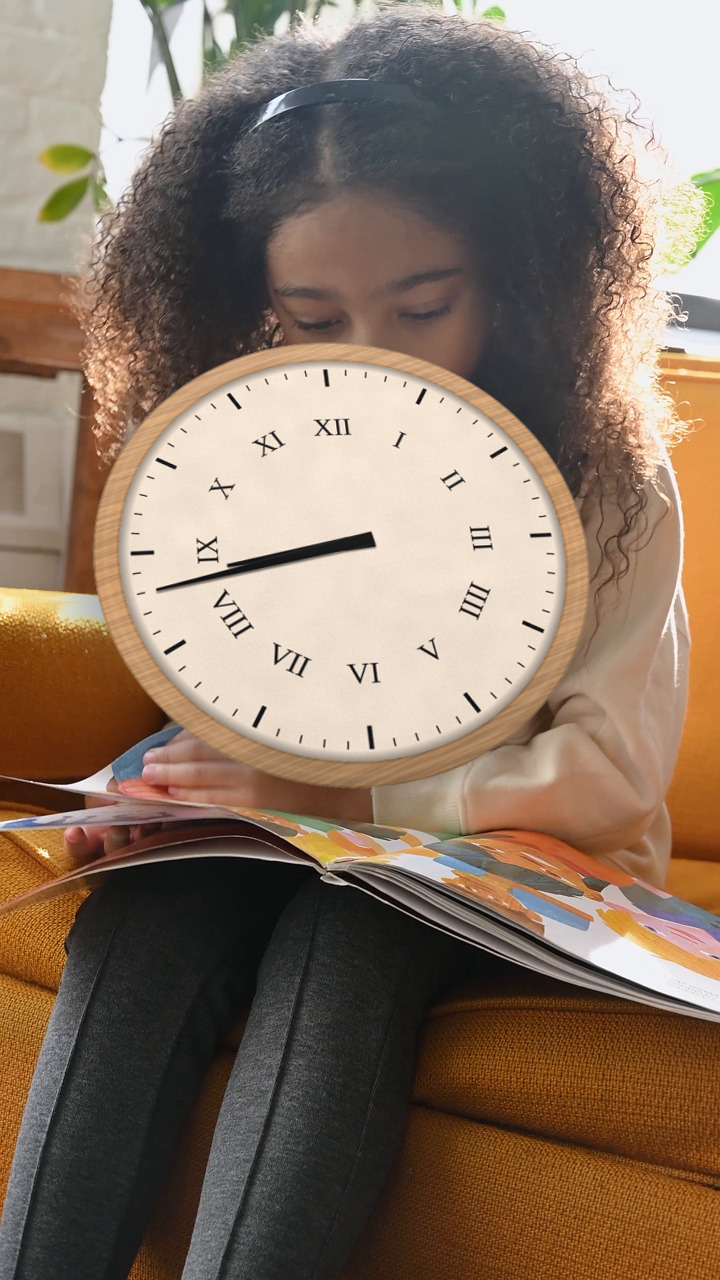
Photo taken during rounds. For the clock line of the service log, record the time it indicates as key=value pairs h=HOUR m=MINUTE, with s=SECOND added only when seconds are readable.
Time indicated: h=8 m=43
